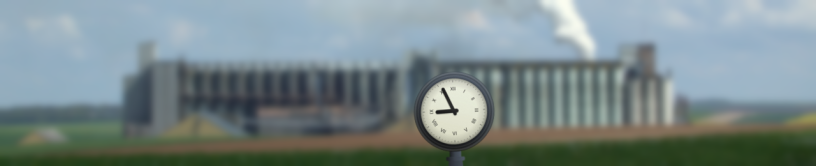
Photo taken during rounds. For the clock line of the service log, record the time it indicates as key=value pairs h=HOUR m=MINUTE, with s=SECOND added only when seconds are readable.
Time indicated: h=8 m=56
